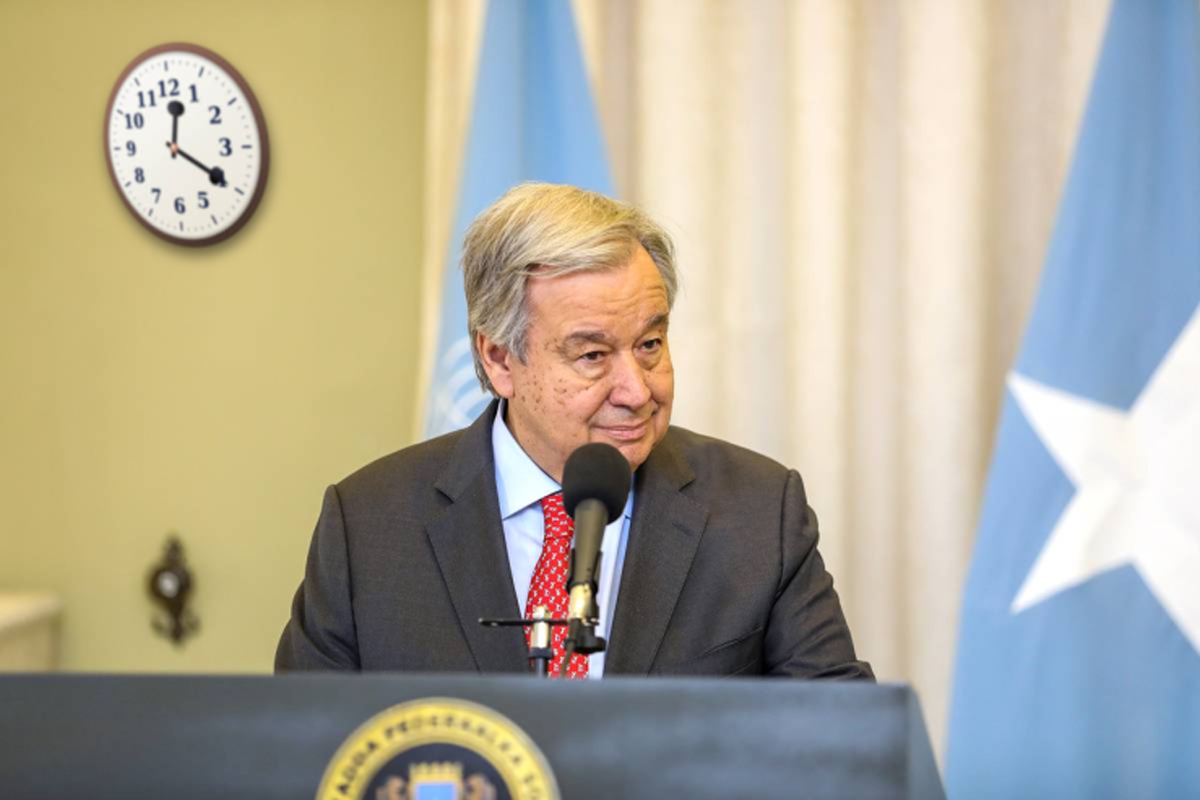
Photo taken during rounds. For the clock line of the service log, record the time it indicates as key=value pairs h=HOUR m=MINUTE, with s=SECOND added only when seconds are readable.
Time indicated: h=12 m=20
